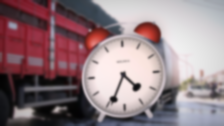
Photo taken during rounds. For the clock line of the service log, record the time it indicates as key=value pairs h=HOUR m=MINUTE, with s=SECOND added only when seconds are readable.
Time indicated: h=4 m=34
